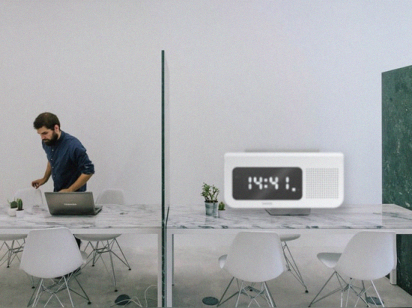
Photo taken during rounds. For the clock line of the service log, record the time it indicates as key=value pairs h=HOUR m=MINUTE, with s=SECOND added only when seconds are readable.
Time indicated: h=14 m=41
